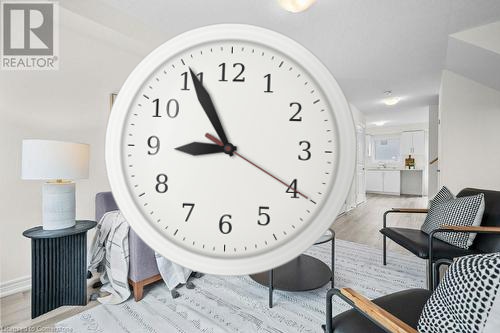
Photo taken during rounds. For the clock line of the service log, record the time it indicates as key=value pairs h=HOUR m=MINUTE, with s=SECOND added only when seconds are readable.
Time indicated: h=8 m=55 s=20
